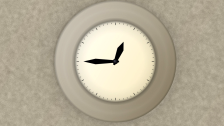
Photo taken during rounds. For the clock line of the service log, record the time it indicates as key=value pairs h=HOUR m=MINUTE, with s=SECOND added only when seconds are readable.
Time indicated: h=12 m=45
